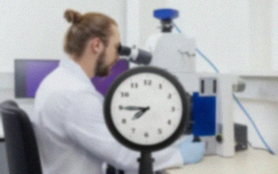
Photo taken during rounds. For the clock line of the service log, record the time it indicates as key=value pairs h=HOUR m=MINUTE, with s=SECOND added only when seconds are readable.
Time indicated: h=7 m=45
